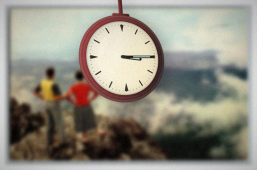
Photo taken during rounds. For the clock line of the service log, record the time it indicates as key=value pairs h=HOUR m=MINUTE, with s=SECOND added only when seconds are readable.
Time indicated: h=3 m=15
